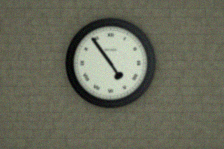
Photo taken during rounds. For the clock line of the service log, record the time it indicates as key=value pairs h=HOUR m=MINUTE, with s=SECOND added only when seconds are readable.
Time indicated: h=4 m=54
